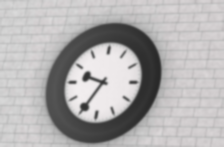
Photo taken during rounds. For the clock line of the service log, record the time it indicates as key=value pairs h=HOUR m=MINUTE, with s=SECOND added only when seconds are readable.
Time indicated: h=9 m=35
